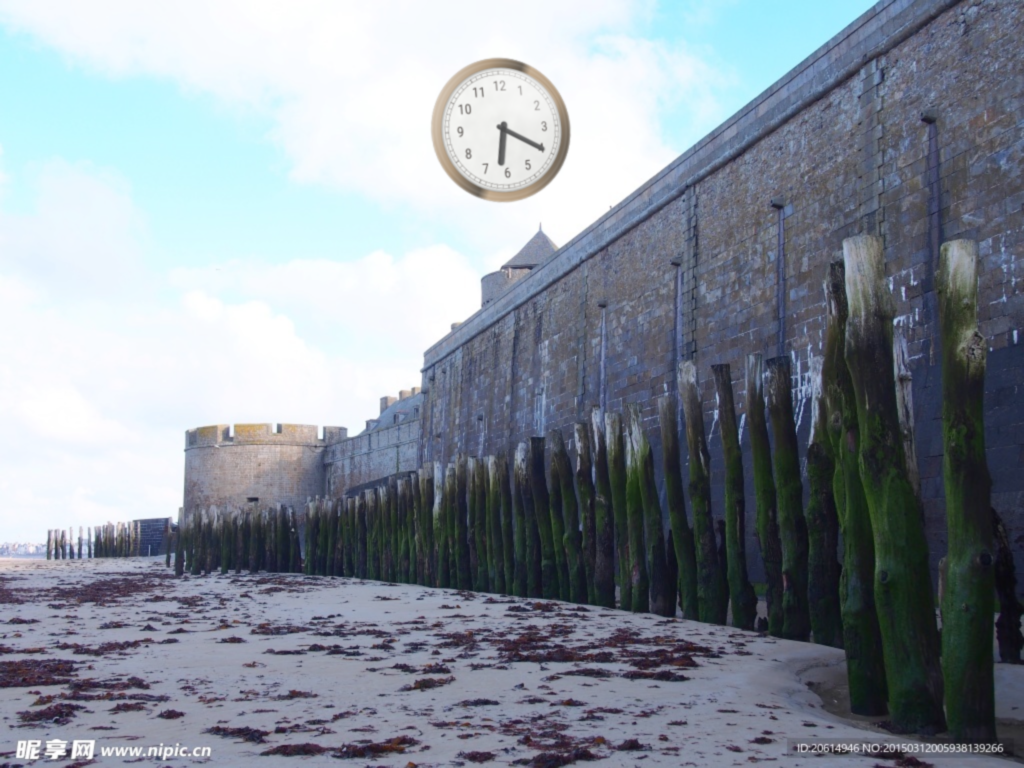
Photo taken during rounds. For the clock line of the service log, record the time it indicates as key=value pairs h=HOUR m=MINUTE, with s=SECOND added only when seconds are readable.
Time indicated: h=6 m=20
